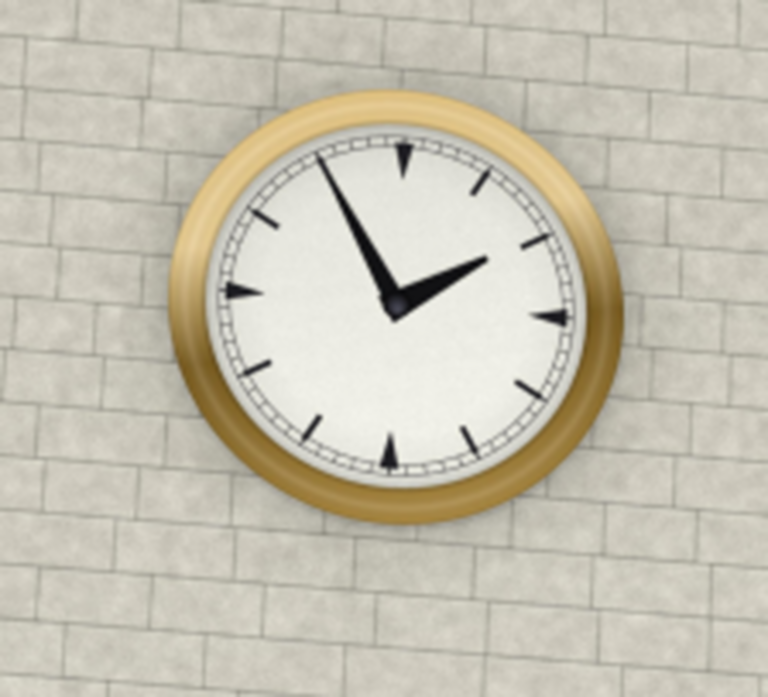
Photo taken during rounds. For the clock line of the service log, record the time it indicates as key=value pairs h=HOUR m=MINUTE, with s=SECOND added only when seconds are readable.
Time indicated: h=1 m=55
